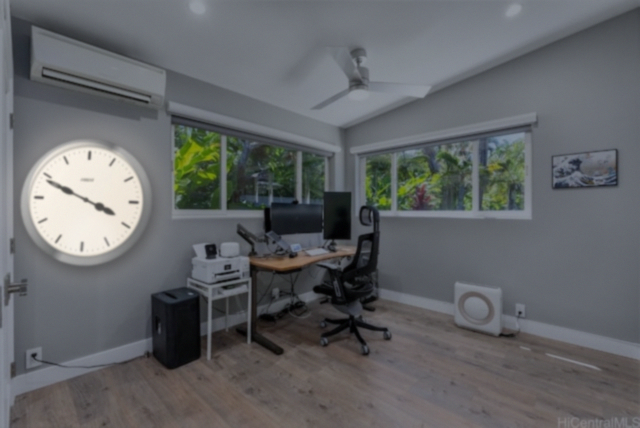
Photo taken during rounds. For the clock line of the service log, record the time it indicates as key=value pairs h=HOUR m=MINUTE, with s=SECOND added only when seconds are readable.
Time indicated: h=3 m=49
